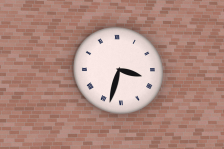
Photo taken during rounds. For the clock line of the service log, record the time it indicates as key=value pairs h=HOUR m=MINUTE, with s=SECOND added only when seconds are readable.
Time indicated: h=3 m=33
